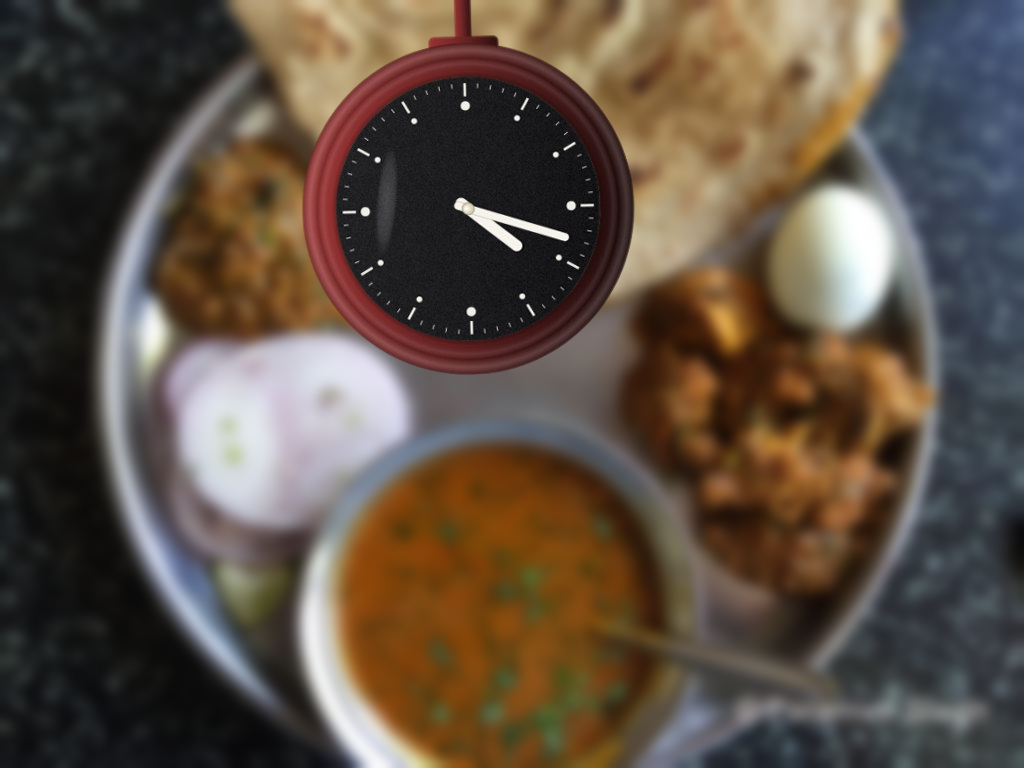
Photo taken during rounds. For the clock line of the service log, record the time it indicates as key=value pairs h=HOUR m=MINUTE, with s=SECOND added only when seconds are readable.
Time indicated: h=4 m=18
